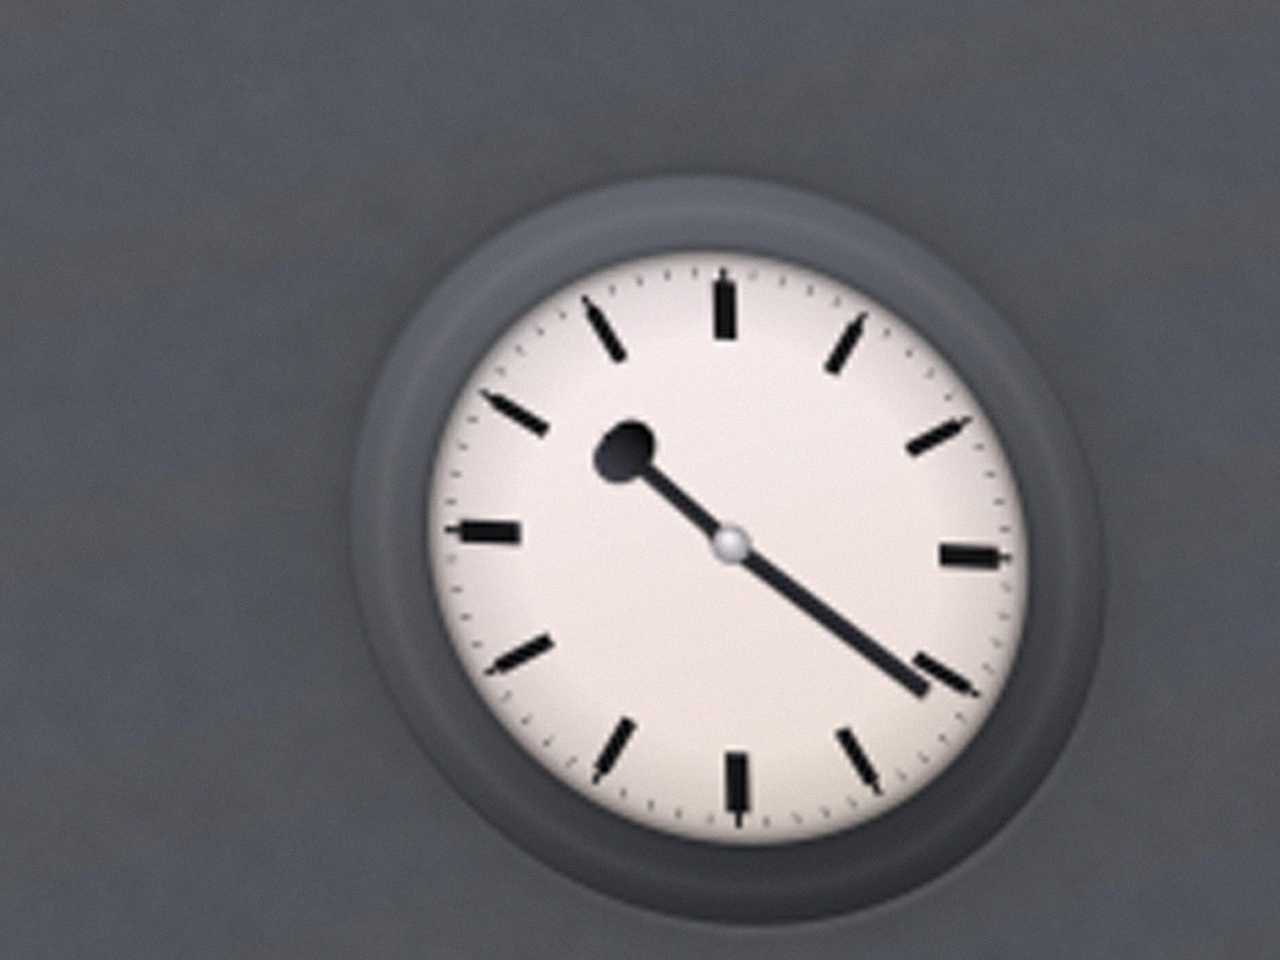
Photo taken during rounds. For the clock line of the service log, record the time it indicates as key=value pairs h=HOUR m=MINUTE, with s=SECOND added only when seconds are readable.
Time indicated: h=10 m=21
